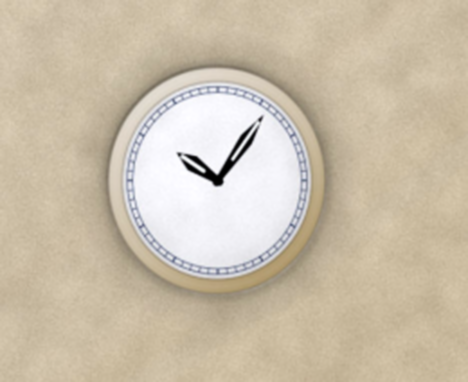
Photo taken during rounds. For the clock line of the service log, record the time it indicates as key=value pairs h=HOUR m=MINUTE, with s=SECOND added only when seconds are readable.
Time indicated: h=10 m=6
